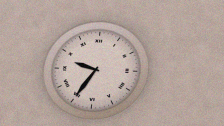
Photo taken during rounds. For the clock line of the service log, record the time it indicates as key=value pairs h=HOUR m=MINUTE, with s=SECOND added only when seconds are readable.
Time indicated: h=9 m=35
